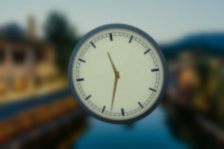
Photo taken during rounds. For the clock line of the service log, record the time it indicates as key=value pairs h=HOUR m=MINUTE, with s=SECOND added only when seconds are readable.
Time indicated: h=11 m=33
